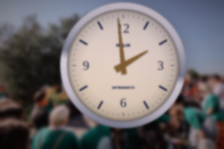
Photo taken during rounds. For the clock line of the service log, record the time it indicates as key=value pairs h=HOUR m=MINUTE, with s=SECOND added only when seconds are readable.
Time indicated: h=1 m=59
